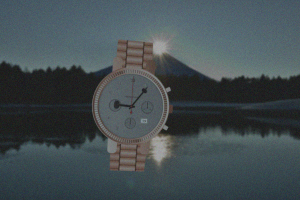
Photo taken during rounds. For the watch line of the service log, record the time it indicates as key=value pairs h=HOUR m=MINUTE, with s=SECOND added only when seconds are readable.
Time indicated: h=9 m=6
